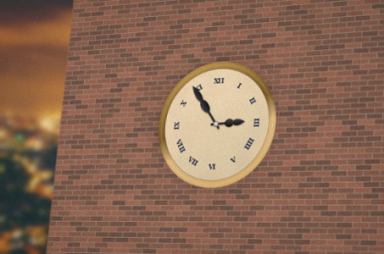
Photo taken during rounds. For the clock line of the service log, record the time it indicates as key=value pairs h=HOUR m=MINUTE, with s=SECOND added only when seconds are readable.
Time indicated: h=2 m=54
